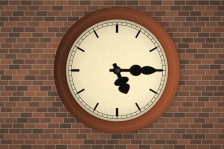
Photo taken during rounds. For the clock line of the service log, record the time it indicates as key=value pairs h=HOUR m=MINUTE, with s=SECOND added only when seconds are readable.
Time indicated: h=5 m=15
